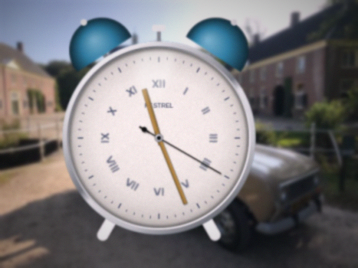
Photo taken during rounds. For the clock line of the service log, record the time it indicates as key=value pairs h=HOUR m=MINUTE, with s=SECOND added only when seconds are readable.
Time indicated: h=11 m=26 s=20
